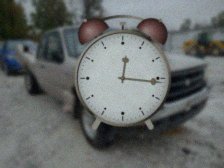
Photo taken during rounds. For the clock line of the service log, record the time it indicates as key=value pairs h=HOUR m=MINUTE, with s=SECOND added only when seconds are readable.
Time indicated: h=12 m=16
